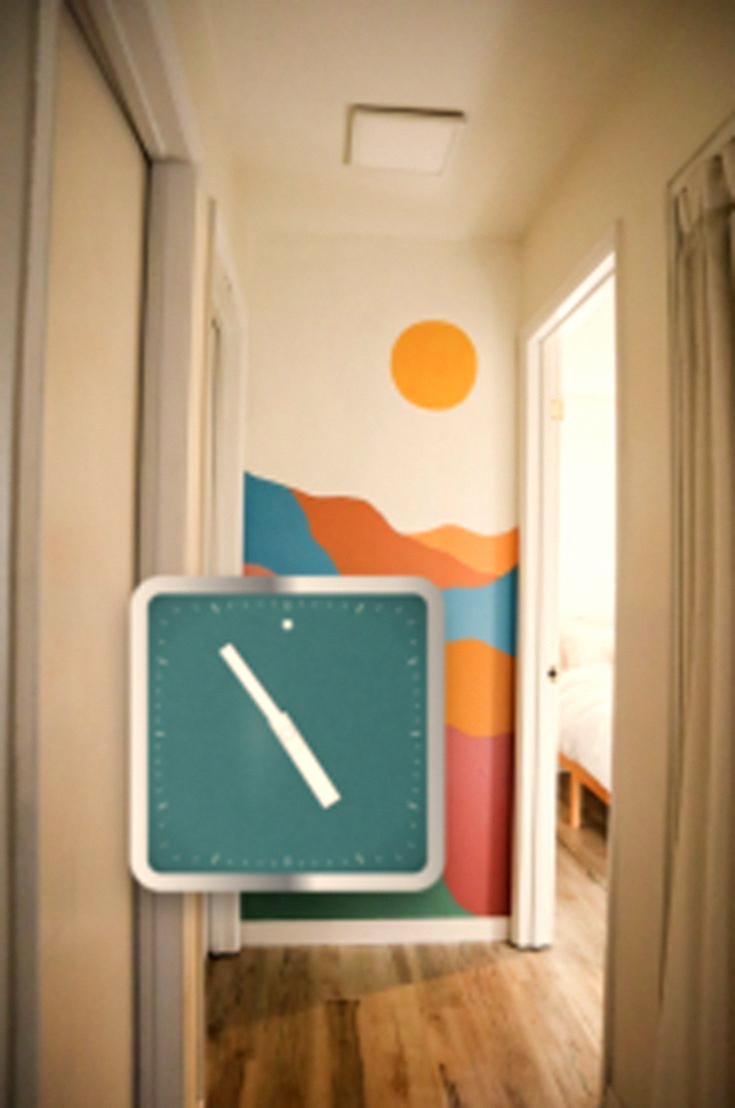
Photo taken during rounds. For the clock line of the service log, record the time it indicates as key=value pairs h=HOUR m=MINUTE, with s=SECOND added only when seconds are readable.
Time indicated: h=4 m=54
